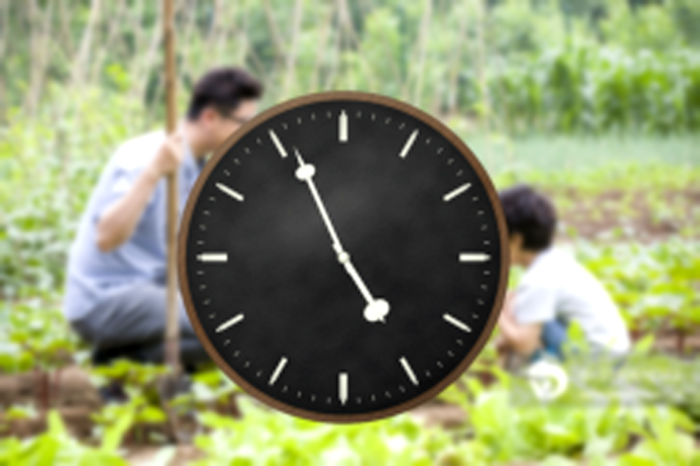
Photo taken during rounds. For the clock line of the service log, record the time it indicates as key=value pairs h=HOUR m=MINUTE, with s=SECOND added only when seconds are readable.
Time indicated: h=4 m=56
